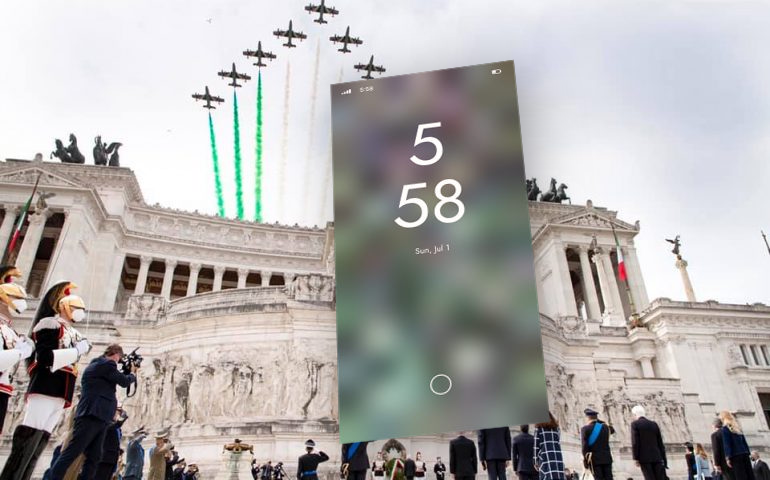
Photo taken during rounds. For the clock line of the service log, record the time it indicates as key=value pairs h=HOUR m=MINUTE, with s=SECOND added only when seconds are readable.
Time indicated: h=5 m=58
